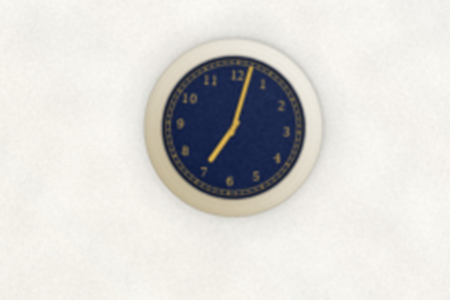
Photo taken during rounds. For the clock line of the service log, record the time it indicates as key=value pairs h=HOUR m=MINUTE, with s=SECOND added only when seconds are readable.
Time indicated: h=7 m=2
